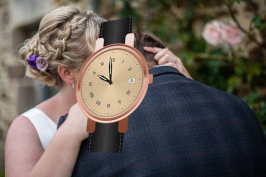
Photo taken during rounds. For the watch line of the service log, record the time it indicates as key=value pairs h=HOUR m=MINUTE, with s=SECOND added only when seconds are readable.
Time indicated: h=9 m=59
